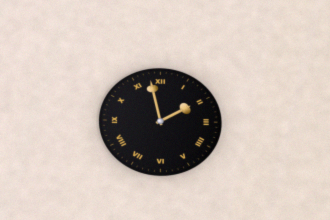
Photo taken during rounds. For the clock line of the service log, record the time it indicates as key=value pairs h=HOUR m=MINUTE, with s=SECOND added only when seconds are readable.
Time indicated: h=1 m=58
